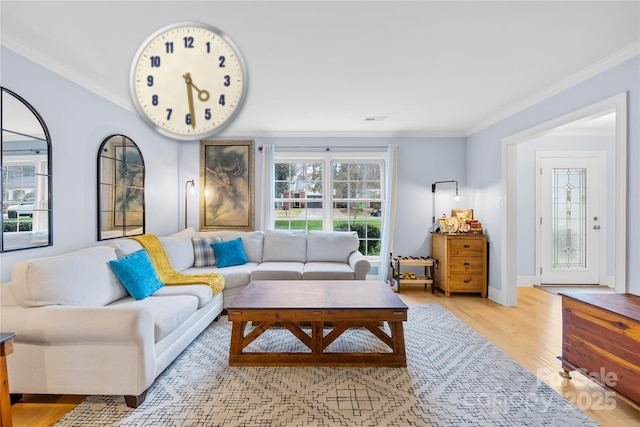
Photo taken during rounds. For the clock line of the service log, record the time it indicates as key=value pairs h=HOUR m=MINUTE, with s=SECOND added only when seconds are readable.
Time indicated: h=4 m=29
